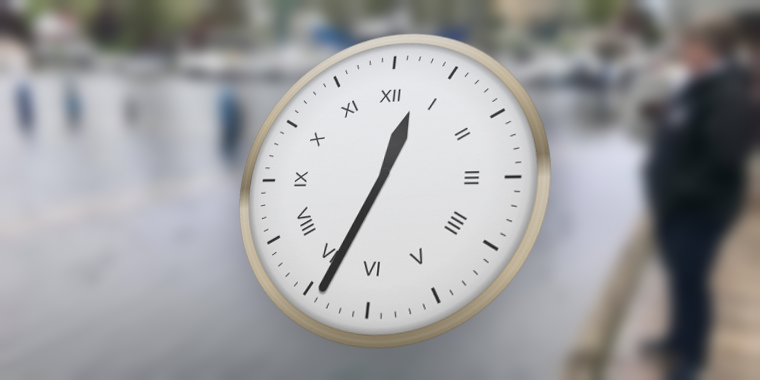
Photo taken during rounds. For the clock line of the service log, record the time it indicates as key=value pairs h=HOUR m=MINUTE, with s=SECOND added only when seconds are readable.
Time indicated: h=12 m=34
